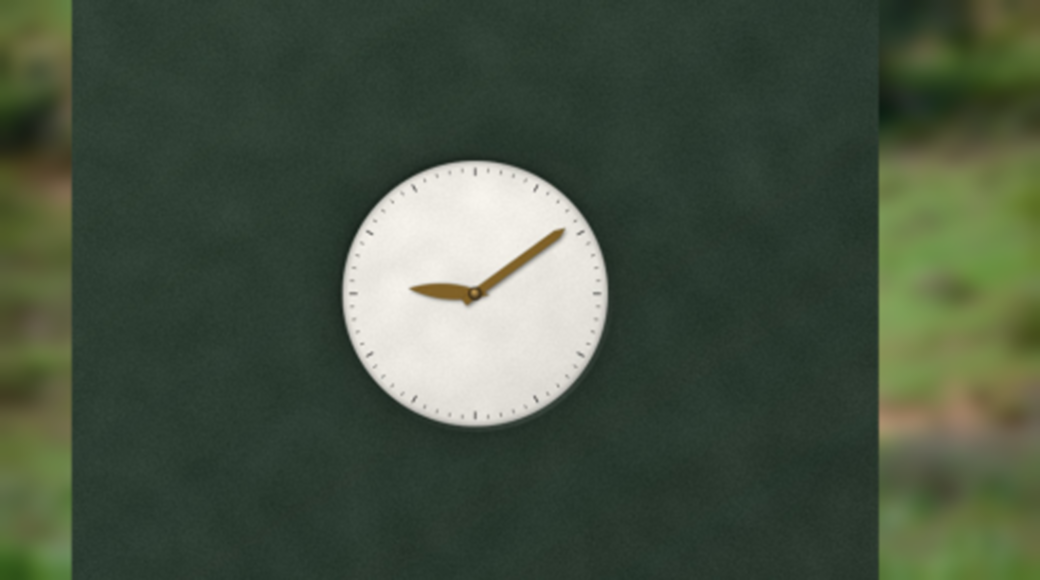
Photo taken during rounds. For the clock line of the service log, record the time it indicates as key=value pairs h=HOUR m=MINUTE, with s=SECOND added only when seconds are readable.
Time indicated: h=9 m=9
